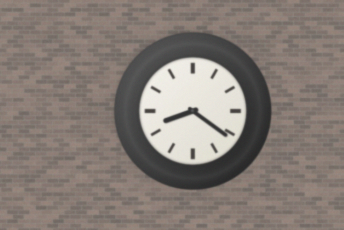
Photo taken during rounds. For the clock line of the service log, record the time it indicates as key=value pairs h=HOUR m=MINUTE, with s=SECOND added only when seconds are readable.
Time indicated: h=8 m=21
